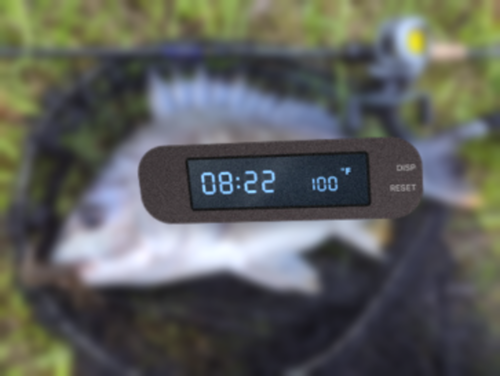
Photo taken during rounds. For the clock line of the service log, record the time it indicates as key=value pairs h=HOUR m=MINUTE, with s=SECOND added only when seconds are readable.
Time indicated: h=8 m=22
